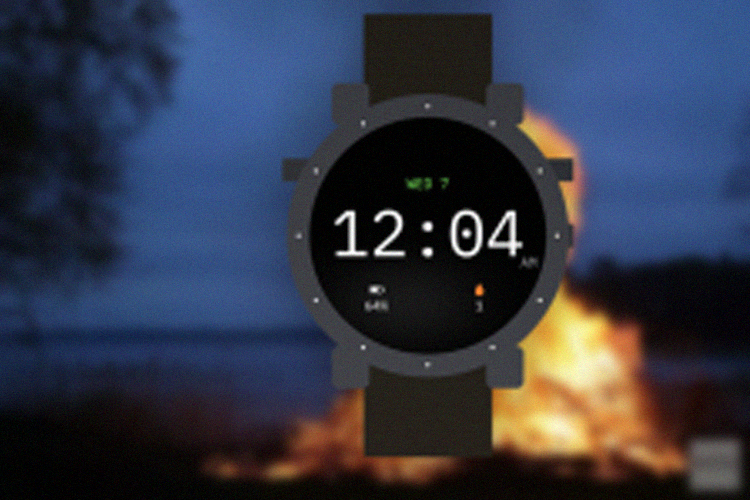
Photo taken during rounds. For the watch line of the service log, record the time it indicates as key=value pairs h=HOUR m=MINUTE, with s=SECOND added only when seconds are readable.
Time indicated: h=12 m=4
